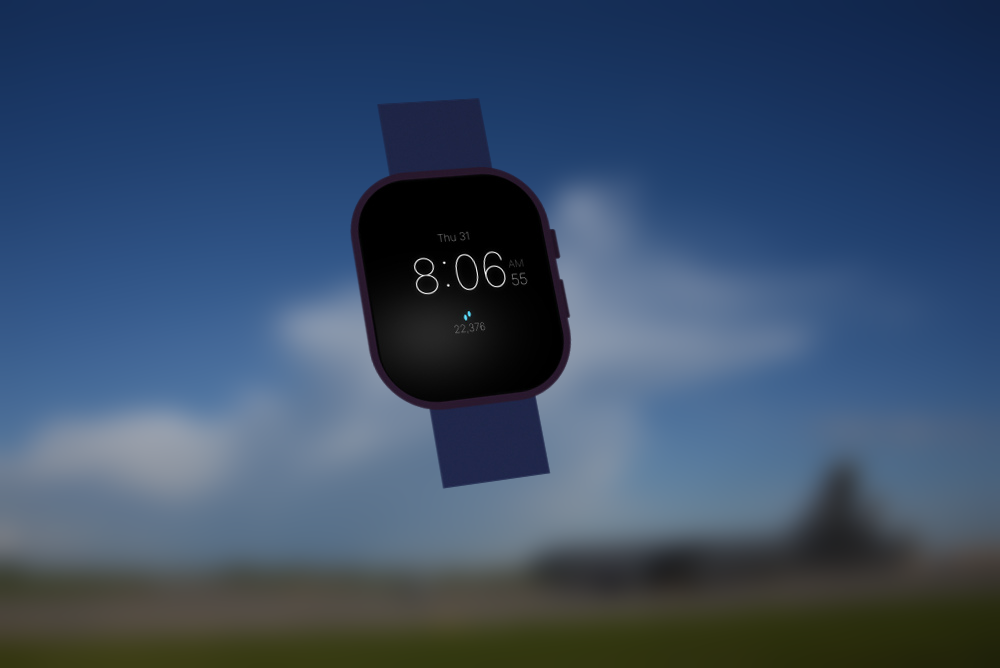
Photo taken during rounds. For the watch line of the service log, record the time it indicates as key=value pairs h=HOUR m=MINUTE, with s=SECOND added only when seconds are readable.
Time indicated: h=8 m=6 s=55
